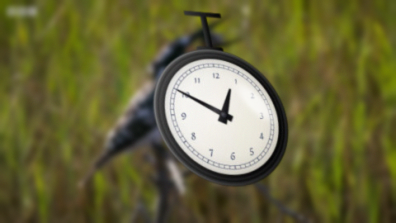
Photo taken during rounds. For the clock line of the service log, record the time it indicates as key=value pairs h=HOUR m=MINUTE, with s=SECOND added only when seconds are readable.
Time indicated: h=12 m=50
